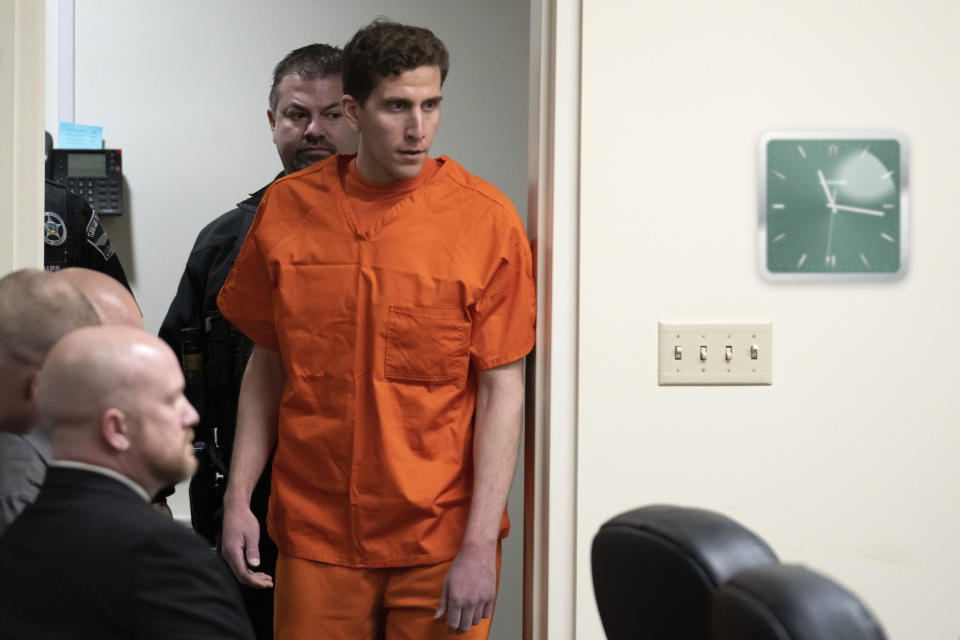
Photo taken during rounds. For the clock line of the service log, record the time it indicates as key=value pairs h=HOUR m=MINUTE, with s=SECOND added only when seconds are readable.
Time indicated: h=11 m=16 s=31
